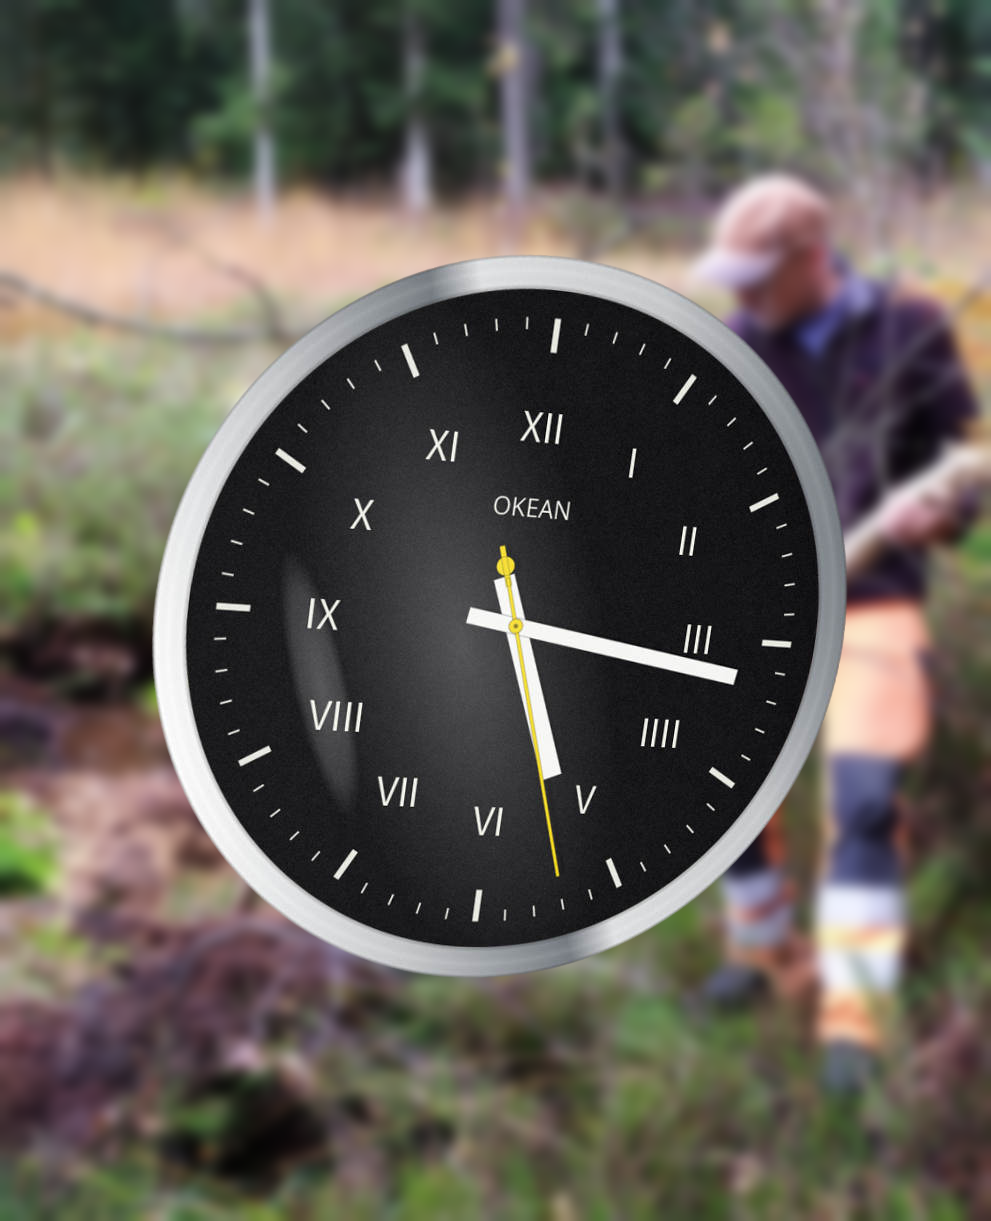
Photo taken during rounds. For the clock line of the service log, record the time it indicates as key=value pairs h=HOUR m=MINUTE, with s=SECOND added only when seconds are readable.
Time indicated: h=5 m=16 s=27
